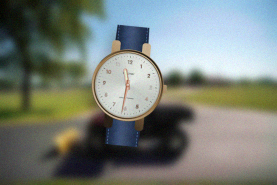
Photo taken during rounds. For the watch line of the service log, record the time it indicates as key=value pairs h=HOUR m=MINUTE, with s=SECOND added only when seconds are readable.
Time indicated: h=11 m=31
